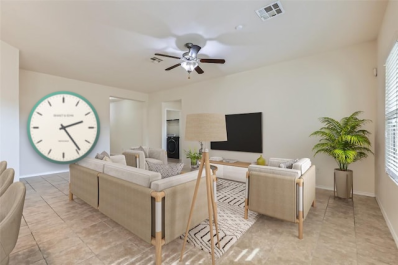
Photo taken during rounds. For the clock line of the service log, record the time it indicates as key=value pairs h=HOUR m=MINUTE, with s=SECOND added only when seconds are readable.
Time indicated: h=2 m=24
